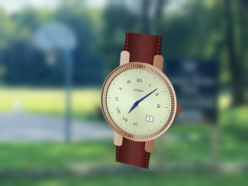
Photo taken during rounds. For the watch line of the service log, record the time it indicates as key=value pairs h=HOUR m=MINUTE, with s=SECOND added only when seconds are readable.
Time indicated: h=7 m=8
